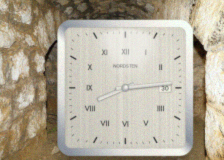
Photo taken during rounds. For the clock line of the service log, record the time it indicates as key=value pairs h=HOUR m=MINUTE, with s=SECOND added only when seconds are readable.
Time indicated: h=8 m=14
